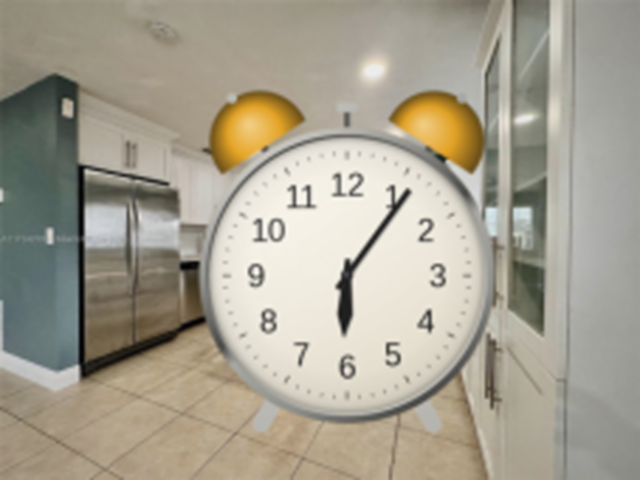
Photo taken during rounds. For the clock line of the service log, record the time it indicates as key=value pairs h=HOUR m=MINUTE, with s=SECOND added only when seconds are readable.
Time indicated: h=6 m=6
